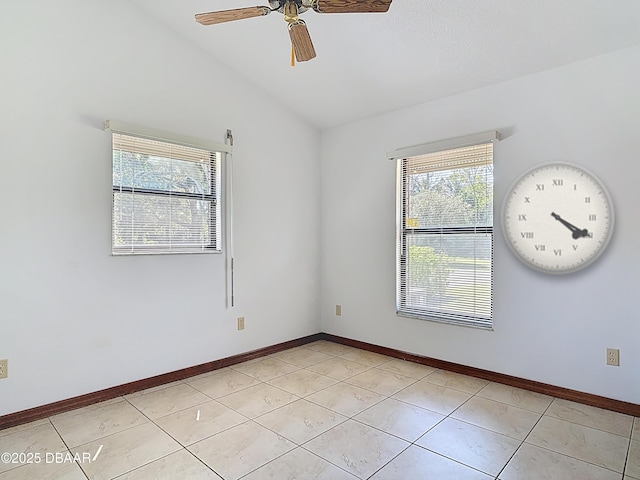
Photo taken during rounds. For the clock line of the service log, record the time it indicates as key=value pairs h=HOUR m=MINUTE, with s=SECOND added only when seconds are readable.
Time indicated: h=4 m=20
